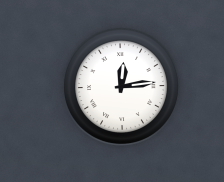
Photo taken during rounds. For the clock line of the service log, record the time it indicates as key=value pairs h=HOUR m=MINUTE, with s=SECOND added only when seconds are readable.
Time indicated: h=12 m=14
